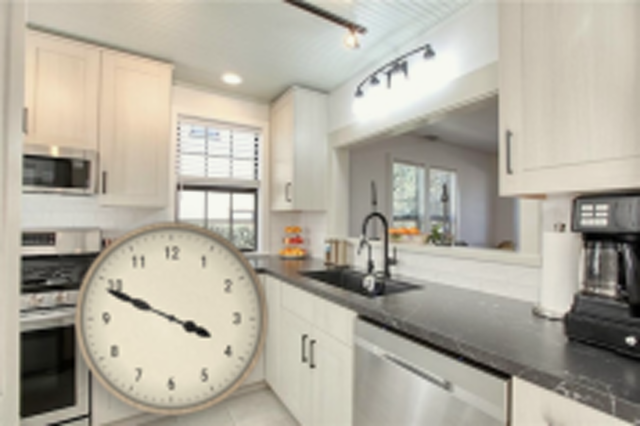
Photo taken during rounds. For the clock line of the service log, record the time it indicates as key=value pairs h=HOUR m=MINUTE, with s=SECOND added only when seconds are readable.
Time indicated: h=3 m=49
